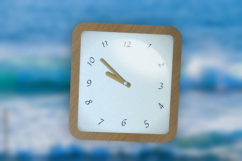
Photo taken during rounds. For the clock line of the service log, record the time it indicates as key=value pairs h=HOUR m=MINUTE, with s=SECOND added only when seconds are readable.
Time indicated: h=9 m=52
